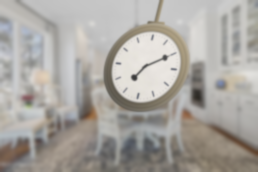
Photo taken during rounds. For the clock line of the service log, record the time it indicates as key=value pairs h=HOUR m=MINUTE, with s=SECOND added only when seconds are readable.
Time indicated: h=7 m=10
